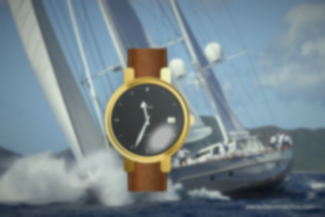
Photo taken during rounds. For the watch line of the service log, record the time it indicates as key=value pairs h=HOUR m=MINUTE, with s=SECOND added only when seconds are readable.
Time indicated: h=11 m=34
